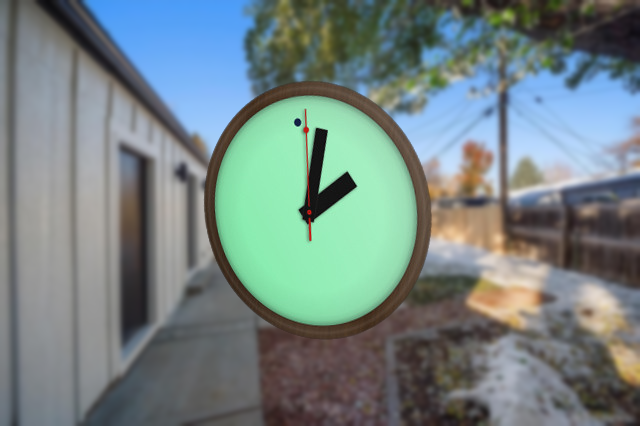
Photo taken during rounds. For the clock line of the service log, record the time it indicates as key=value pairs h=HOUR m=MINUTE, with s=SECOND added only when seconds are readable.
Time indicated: h=2 m=3 s=1
